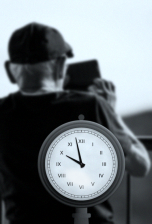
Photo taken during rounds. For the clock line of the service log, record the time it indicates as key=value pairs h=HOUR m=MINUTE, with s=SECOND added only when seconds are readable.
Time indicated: h=9 m=58
